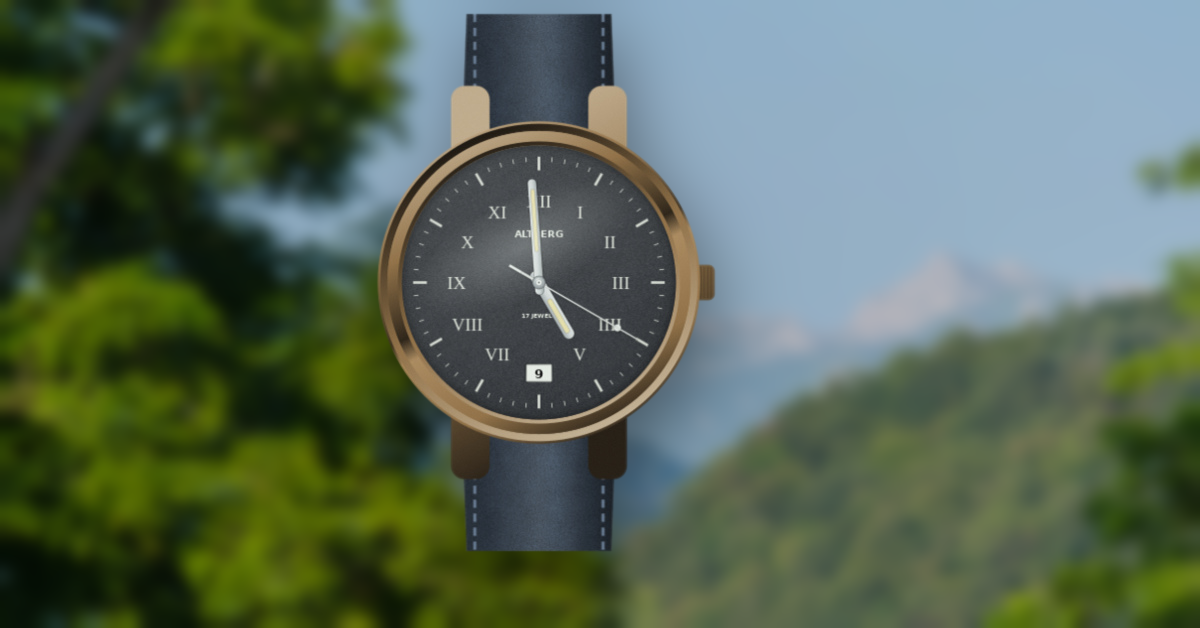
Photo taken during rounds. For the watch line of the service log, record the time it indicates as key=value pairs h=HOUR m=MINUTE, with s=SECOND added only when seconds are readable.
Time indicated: h=4 m=59 s=20
